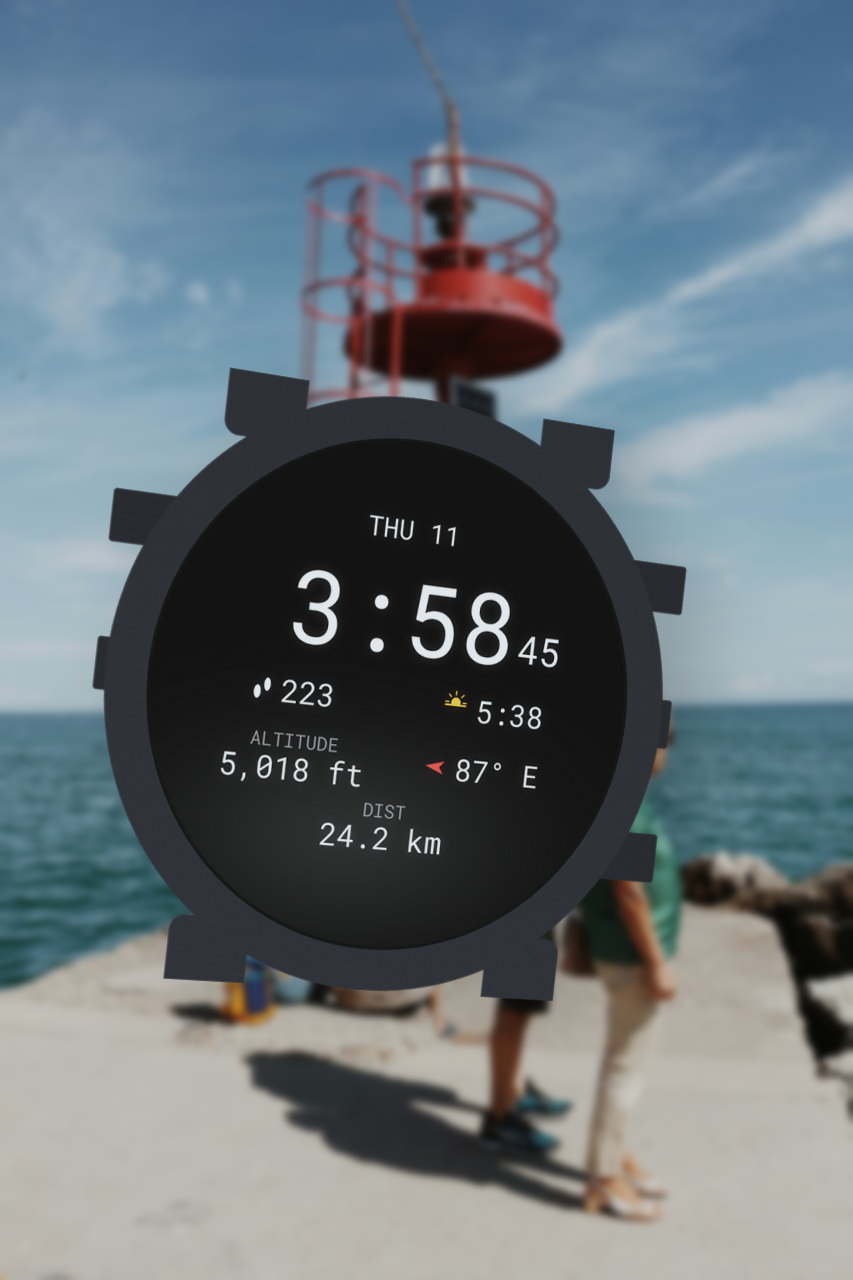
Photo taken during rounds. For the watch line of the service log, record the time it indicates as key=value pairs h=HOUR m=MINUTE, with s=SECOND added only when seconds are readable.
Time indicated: h=3 m=58 s=45
